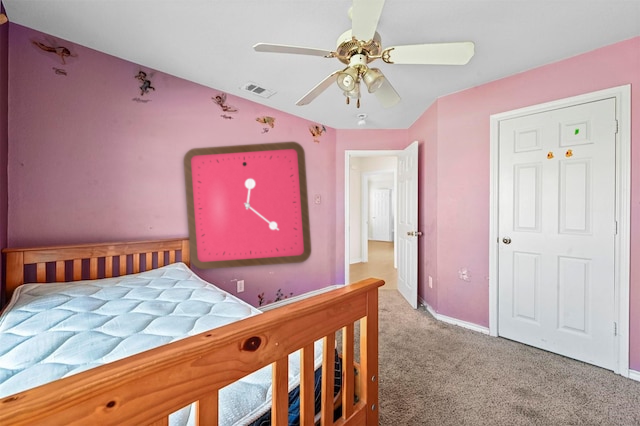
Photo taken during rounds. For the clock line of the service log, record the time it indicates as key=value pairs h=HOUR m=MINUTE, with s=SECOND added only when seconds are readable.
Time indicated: h=12 m=22
